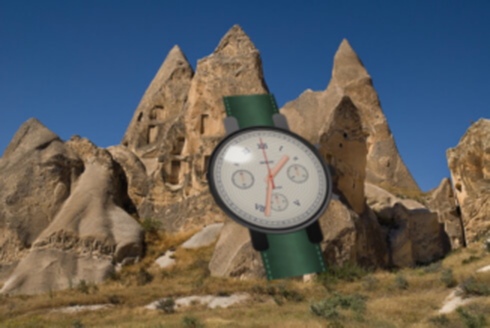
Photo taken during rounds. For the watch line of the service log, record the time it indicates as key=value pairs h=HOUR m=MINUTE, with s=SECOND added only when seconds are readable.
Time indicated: h=1 m=33
